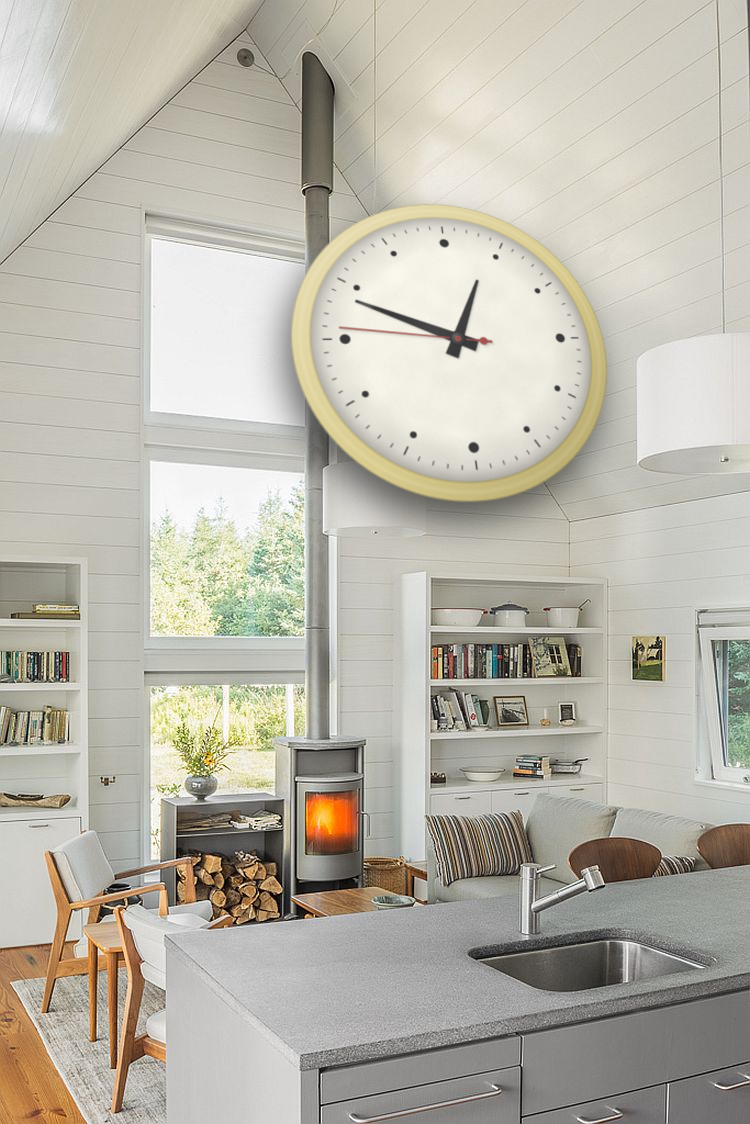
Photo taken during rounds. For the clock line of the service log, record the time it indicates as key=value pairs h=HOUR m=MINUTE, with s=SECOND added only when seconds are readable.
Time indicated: h=12 m=48 s=46
